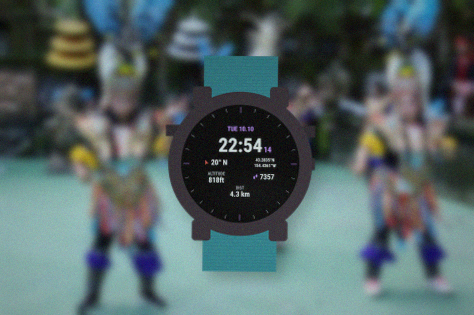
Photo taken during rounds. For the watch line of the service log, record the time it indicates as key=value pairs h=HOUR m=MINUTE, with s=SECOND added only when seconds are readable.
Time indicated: h=22 m=54 s=14
